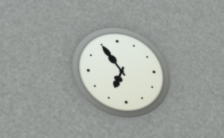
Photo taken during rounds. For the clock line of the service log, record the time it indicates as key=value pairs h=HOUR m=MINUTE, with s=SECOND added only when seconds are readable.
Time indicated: h=6 m=55
